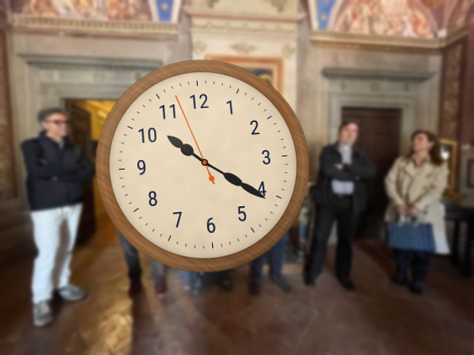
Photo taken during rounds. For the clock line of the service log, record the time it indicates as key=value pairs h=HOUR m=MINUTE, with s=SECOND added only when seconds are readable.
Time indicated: h=10 m=20 s=57
